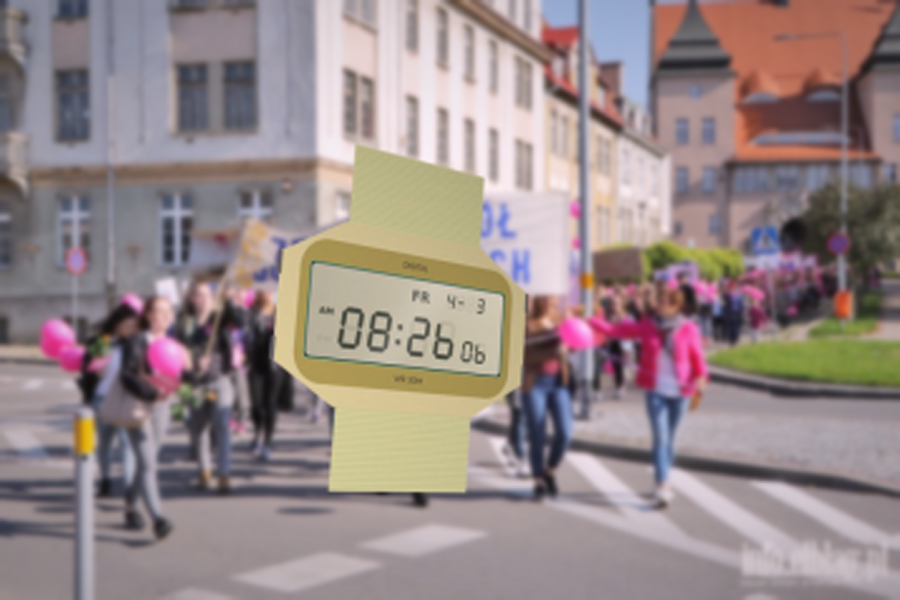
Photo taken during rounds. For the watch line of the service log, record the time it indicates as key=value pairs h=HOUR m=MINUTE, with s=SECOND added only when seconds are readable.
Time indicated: h=8 m=26 s=6
